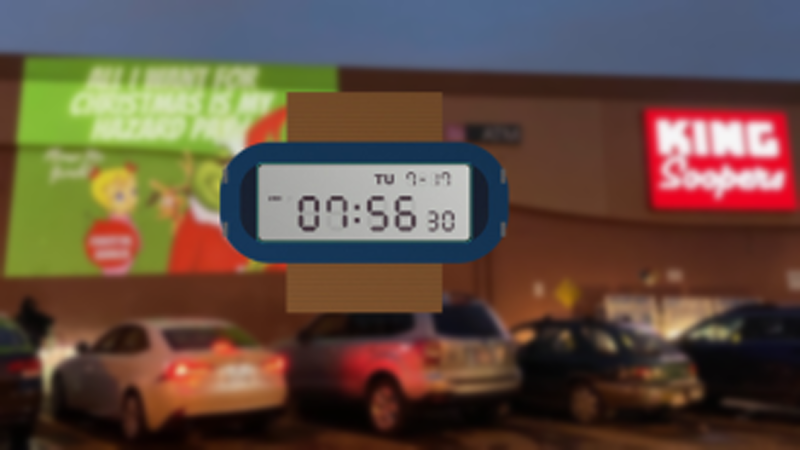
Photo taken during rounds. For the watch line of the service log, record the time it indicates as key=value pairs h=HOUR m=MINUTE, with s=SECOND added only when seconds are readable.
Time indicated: h=7 m=56 s=30
